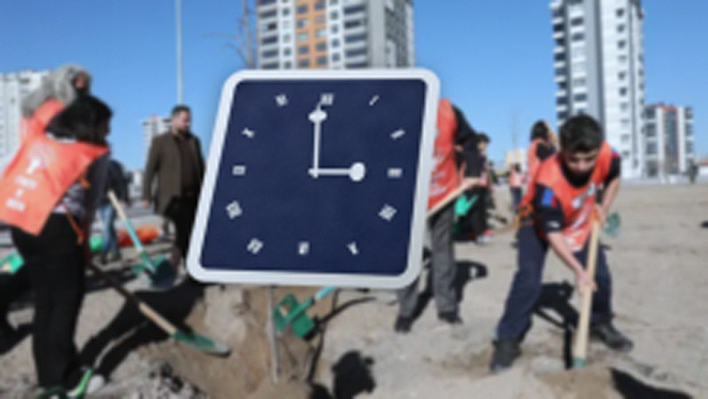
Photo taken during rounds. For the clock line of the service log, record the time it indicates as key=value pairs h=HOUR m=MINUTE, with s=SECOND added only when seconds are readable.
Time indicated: h=2 m=59
